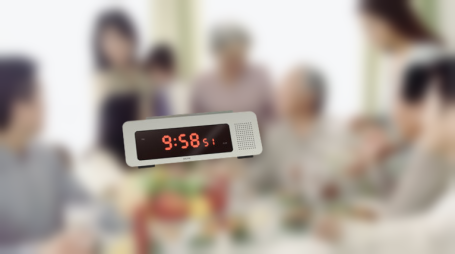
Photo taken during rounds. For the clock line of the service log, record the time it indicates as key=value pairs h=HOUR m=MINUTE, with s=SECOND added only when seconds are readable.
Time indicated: h=9 m=58 s=51
